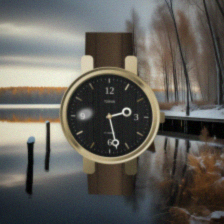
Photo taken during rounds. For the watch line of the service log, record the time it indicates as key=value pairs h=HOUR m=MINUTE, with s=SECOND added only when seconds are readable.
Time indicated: h=2 m=28
